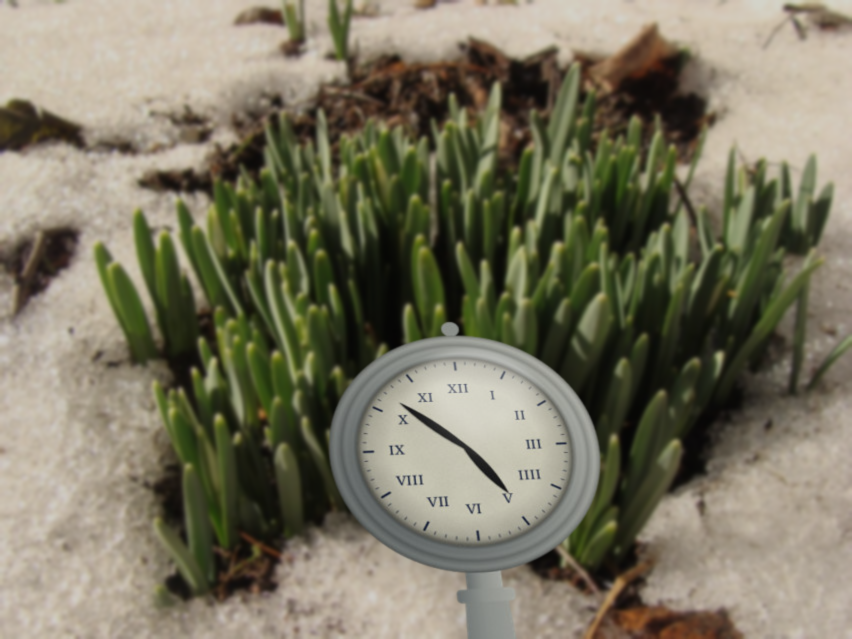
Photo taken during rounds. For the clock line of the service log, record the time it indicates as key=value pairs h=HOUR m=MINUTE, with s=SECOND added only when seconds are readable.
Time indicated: h=4 m=52
